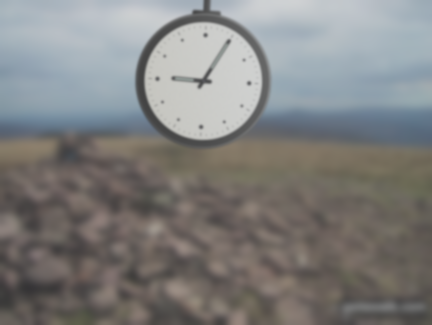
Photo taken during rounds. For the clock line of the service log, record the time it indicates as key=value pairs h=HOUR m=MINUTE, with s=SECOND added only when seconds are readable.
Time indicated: h=9 m=5
